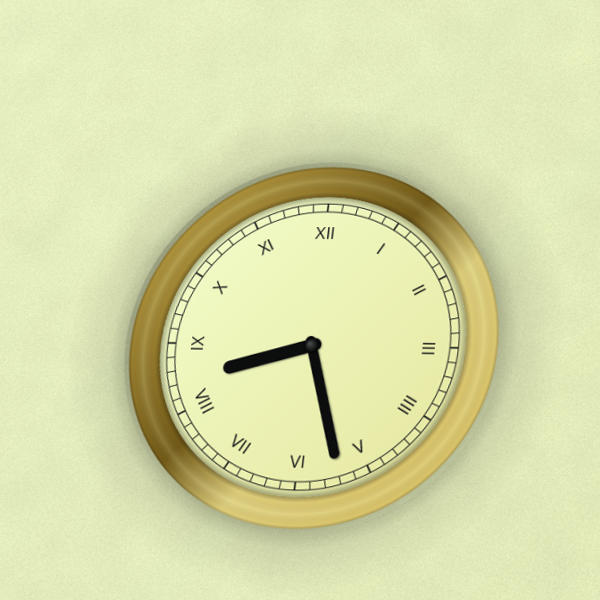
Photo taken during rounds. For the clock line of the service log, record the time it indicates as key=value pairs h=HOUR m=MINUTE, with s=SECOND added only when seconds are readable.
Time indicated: h=8 m=27
